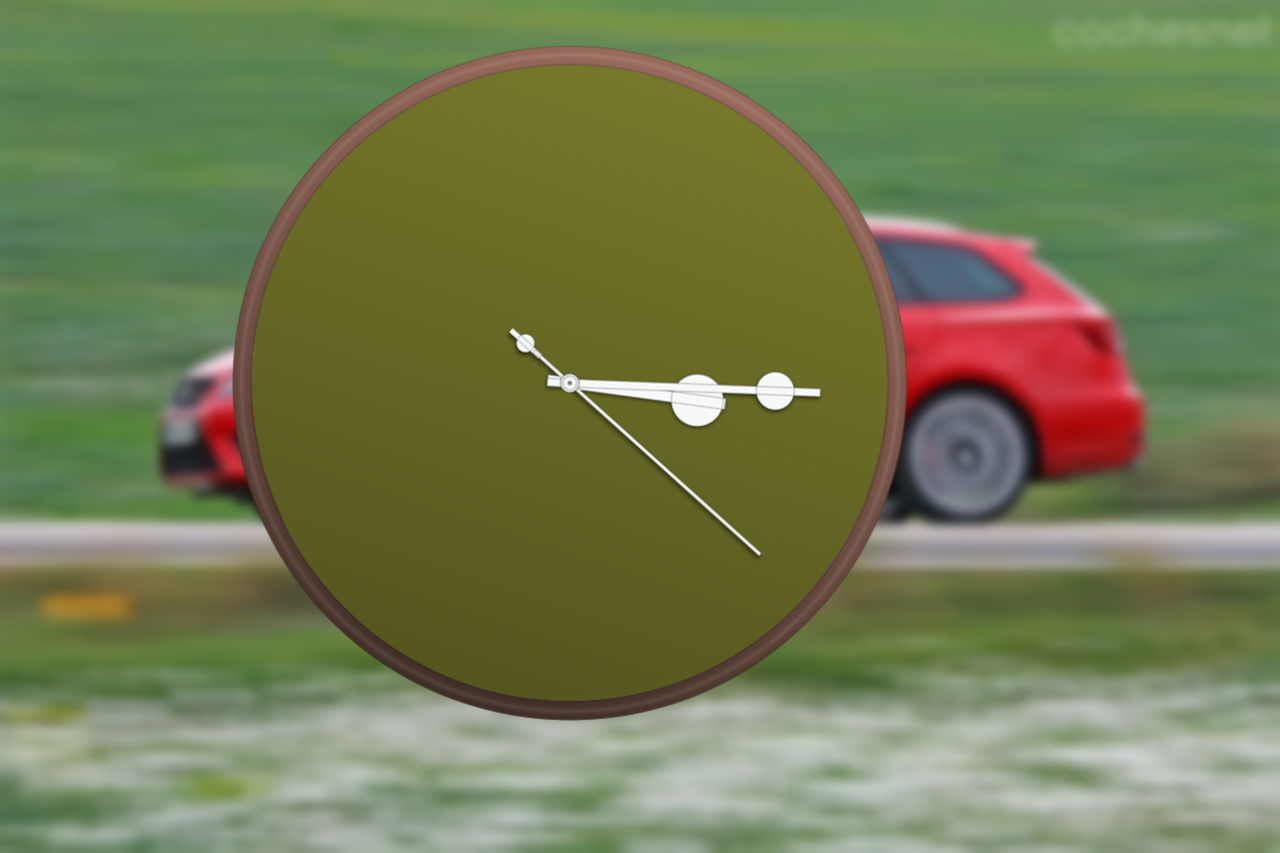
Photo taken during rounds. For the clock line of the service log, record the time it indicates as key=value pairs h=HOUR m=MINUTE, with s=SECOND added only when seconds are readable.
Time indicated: h=3 m=15 s=22
